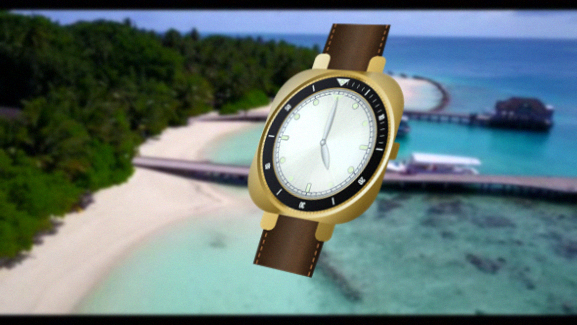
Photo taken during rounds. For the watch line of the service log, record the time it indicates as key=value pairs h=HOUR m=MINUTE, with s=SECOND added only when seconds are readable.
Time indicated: h=5 m=0
